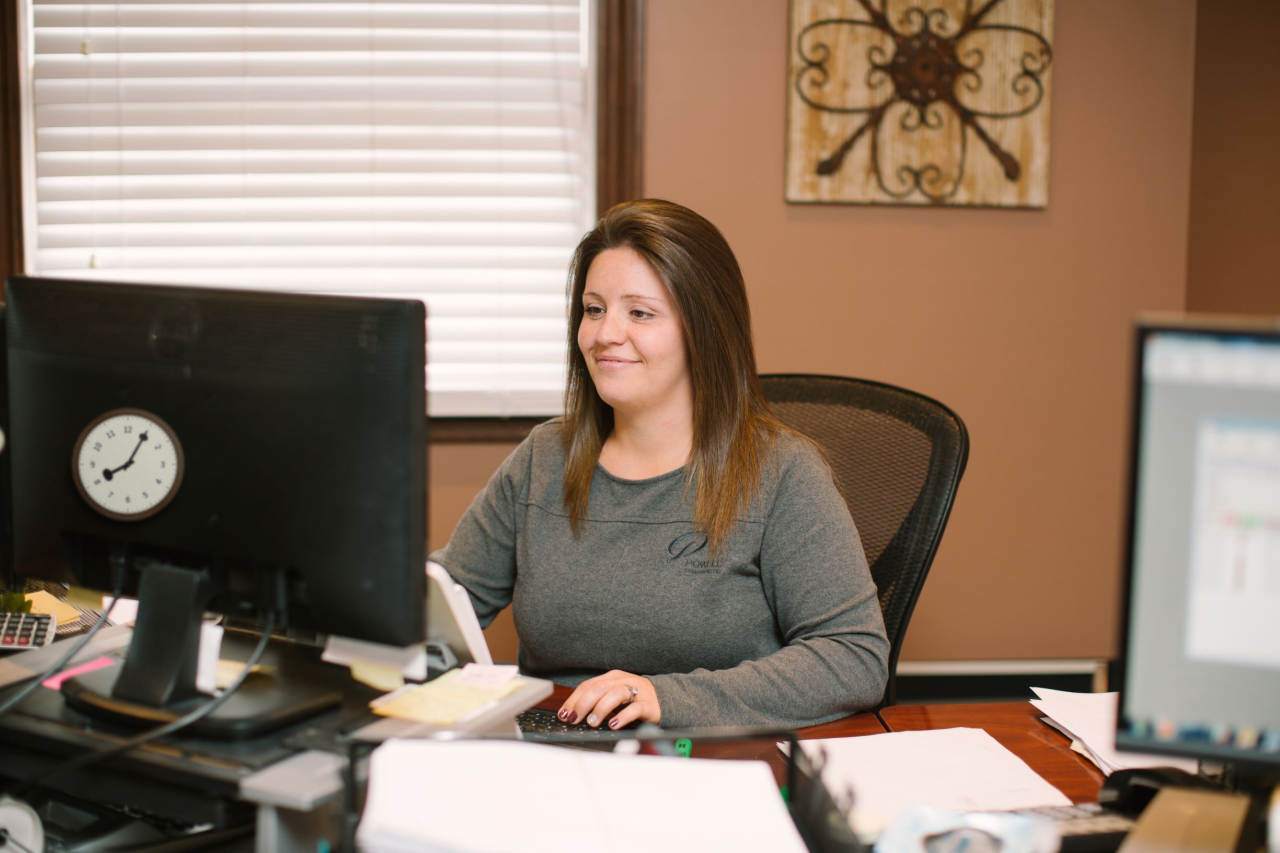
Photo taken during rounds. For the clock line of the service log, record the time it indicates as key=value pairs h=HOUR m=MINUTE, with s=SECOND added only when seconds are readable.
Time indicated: h=8 m=5
